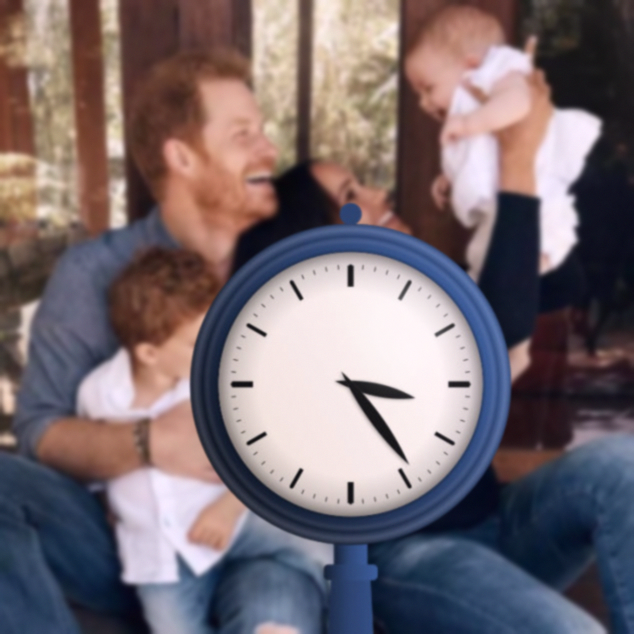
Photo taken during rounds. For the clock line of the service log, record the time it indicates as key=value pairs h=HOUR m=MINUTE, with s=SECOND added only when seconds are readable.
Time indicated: h=3 m=24
